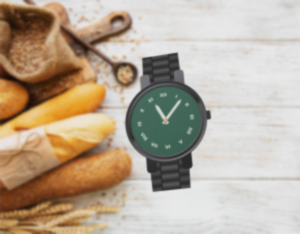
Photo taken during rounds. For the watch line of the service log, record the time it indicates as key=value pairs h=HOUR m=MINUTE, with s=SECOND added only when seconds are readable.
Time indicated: h=11 m=7
